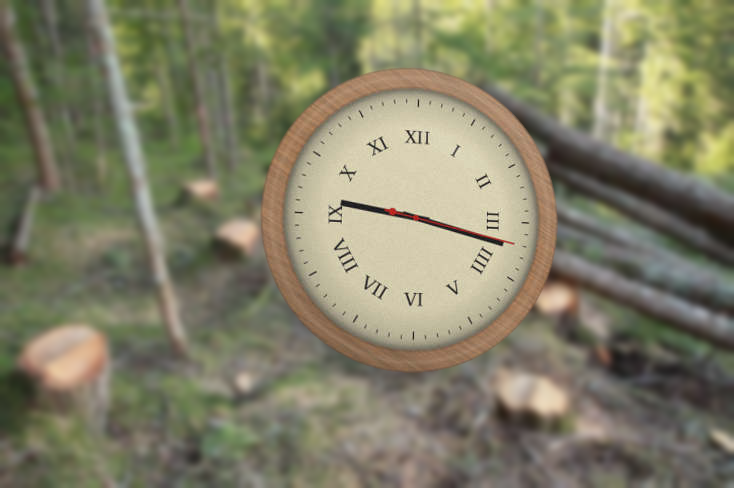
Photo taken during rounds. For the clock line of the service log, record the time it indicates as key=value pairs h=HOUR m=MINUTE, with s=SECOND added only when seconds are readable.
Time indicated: h=9 m=17 s=17
